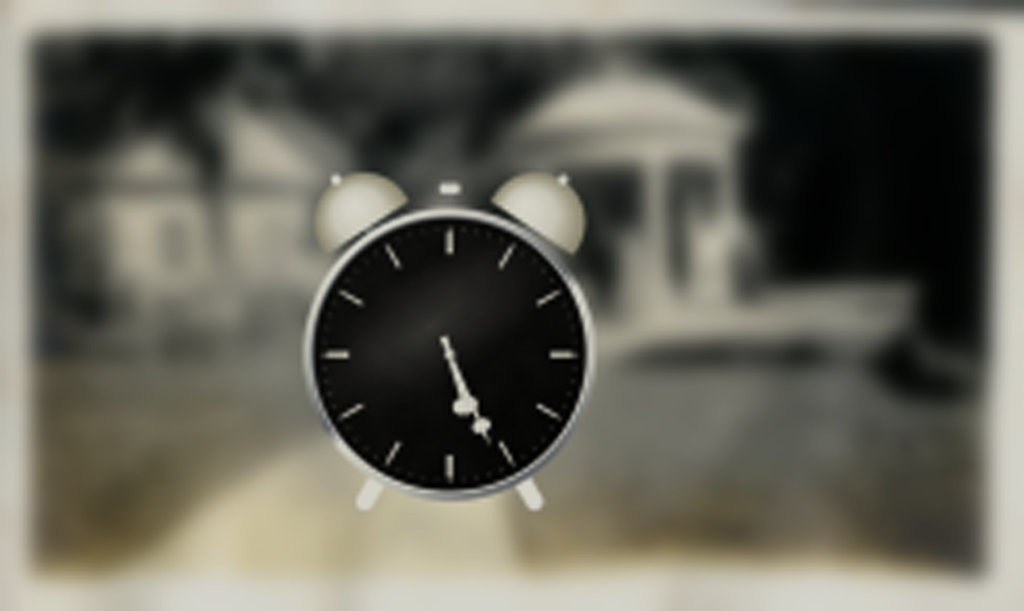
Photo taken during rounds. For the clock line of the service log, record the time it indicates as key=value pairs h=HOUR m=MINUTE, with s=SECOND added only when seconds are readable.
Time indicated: h=5 m=26
